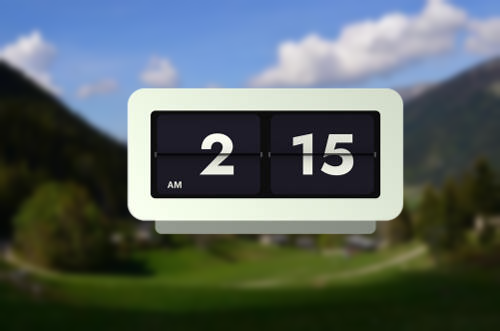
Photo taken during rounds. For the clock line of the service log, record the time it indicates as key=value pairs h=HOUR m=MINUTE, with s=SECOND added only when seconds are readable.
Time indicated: h=2 m=15
